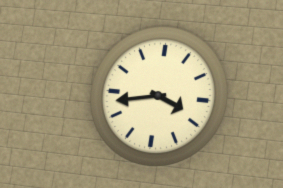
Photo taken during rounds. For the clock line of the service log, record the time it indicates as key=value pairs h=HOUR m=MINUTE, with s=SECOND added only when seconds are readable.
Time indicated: h=3 m=43
